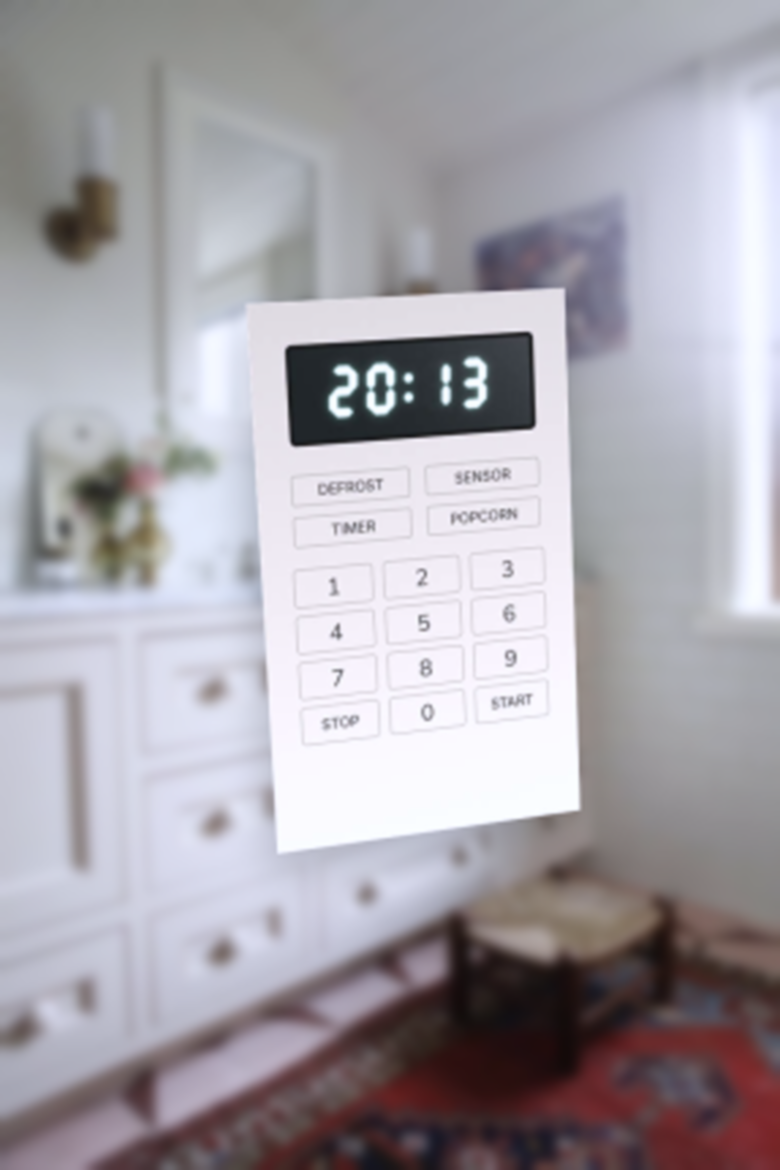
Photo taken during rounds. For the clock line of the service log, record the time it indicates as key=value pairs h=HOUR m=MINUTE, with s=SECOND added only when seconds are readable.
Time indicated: h=20 m=13
